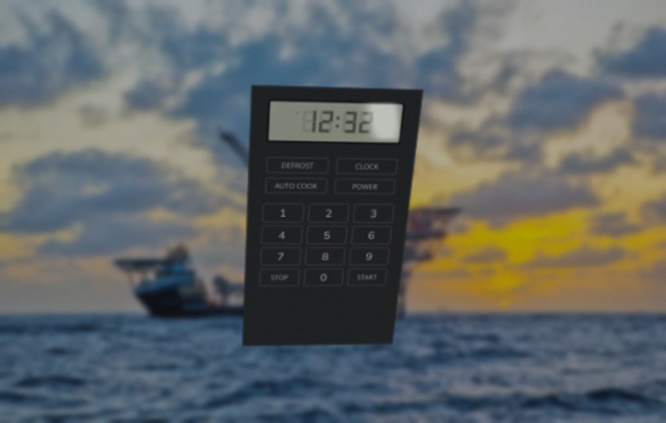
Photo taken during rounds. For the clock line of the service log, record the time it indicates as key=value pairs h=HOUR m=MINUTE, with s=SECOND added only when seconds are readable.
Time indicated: h=12 m=32
